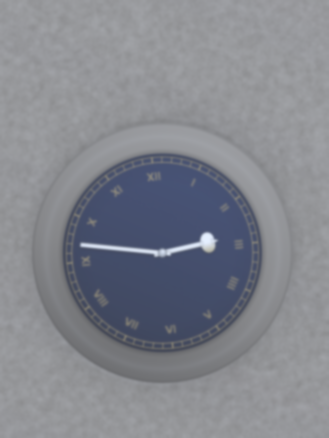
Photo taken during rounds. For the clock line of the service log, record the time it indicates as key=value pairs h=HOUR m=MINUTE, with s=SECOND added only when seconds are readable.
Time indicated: h=2 m=47
